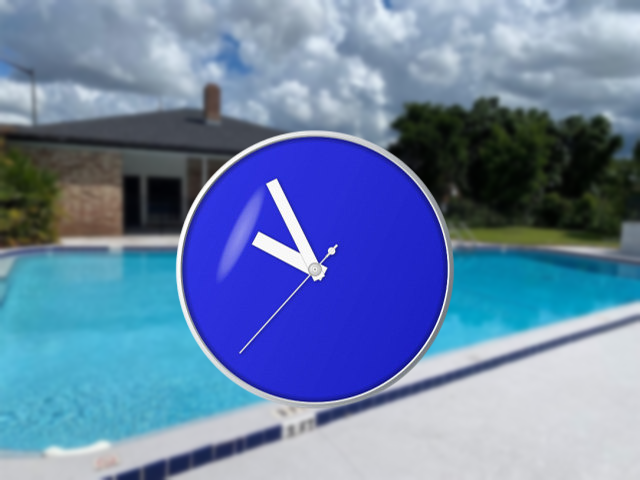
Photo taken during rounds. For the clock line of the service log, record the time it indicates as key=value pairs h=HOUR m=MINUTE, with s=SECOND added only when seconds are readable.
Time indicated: h=9 m=55 s=37
